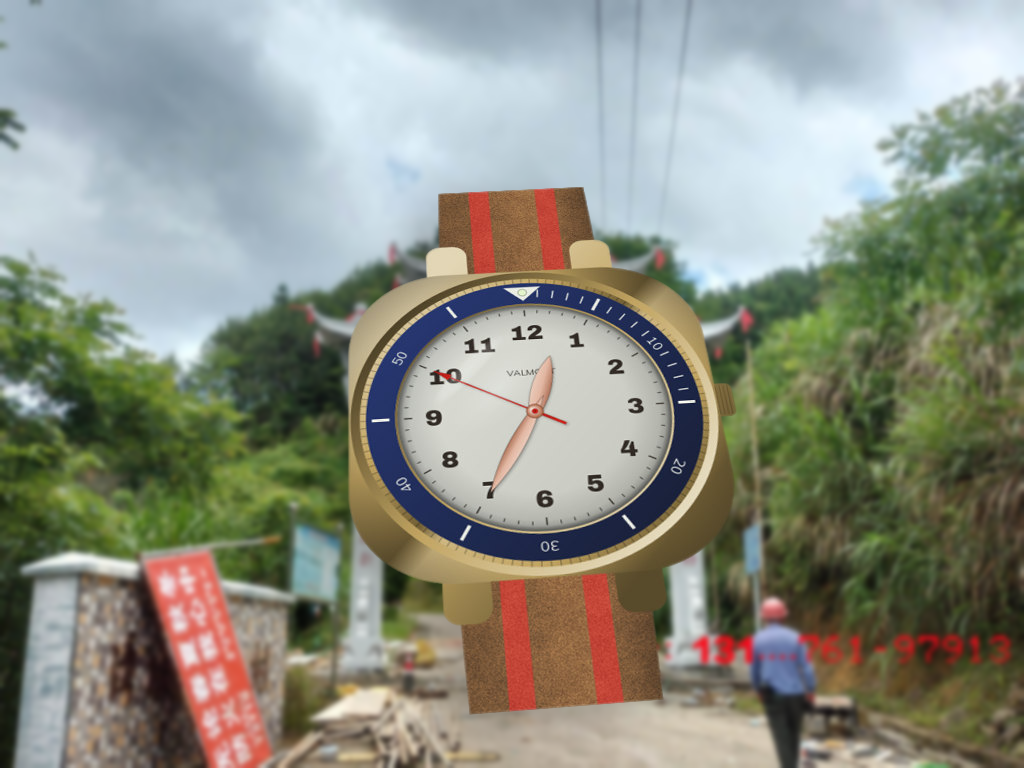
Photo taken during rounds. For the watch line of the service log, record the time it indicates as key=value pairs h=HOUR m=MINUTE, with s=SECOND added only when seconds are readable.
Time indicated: h=12 m=34 s=50
